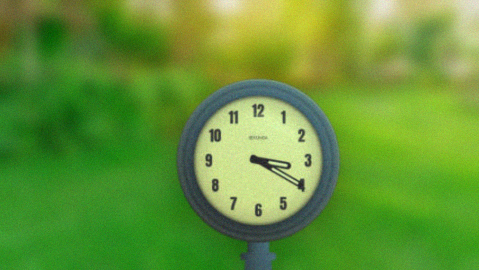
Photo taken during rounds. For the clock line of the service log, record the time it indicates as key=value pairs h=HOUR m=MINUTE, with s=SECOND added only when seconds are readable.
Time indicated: h=3 m=20
